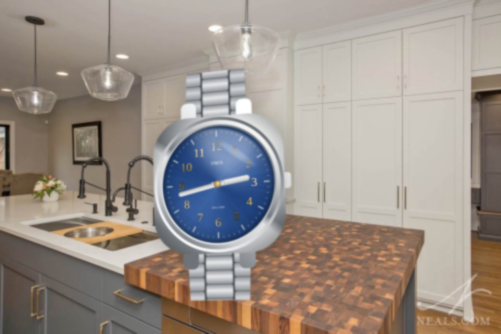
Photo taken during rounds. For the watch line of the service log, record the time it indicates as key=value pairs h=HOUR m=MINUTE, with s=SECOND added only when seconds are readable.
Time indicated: h=2 m=43
